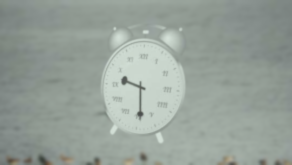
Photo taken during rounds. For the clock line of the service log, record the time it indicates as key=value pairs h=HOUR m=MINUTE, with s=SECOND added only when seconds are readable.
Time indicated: h=9 m=29
